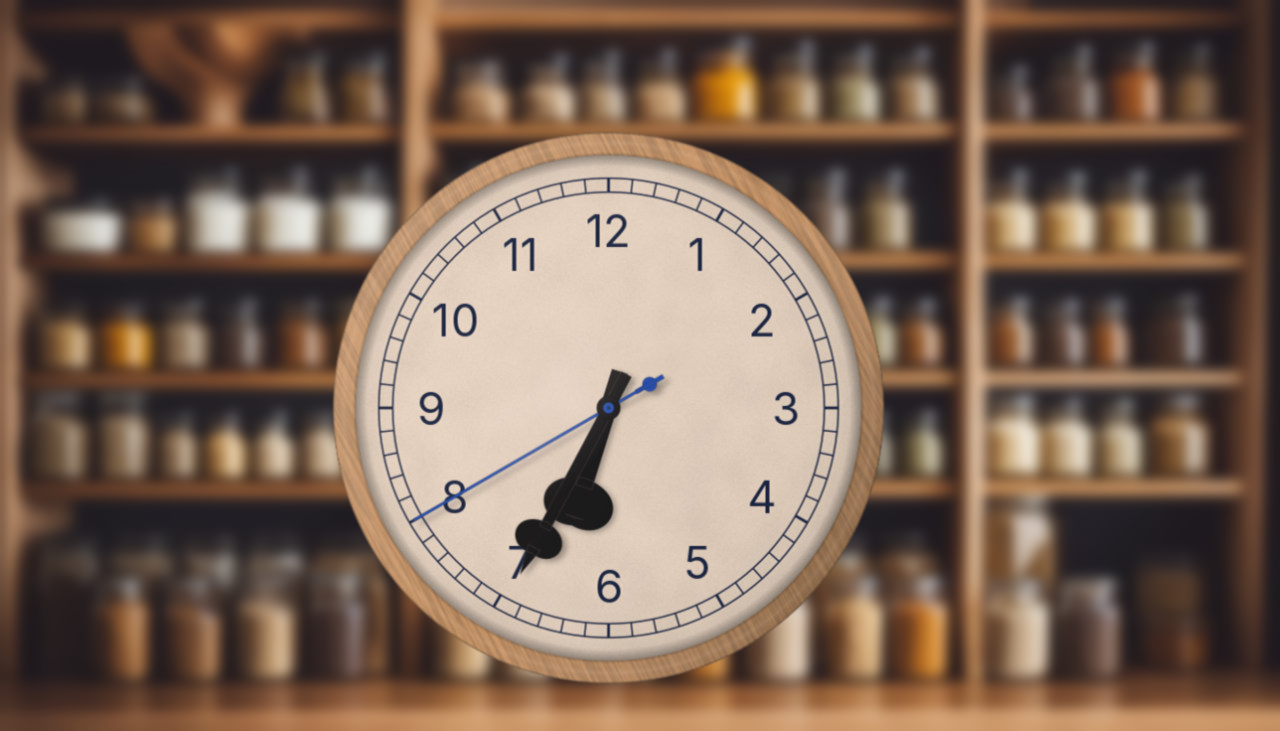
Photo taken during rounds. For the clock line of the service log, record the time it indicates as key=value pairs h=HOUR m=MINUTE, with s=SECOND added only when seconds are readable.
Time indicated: h=6 m=34 s=40
